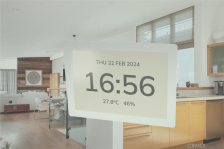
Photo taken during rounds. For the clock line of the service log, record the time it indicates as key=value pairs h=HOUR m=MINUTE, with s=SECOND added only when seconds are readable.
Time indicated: h=16 m=56
